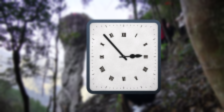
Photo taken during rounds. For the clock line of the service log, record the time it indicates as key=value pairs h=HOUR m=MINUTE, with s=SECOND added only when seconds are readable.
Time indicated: h=2 m=53
